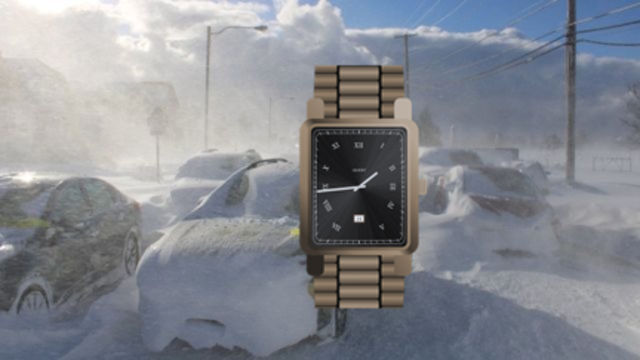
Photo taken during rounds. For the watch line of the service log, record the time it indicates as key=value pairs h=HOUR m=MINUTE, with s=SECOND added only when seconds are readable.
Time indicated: h=1 m=44
